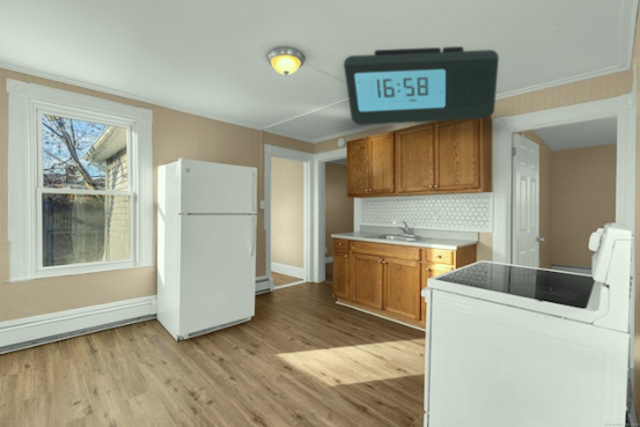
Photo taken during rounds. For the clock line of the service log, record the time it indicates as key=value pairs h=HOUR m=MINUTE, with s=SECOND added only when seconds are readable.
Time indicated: h=16 m=58
